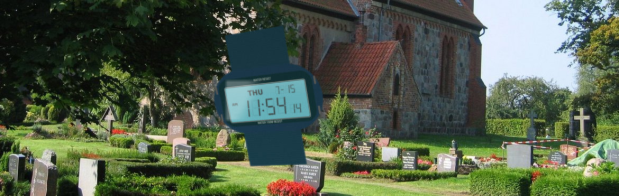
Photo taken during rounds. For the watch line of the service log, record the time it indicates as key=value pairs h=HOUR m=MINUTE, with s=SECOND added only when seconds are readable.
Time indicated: h=11 m=54
